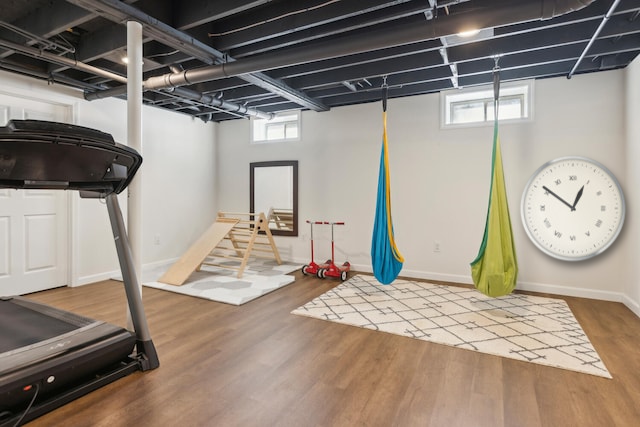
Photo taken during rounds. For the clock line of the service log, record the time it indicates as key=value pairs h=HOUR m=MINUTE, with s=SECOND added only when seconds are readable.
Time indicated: h=12 m=51
